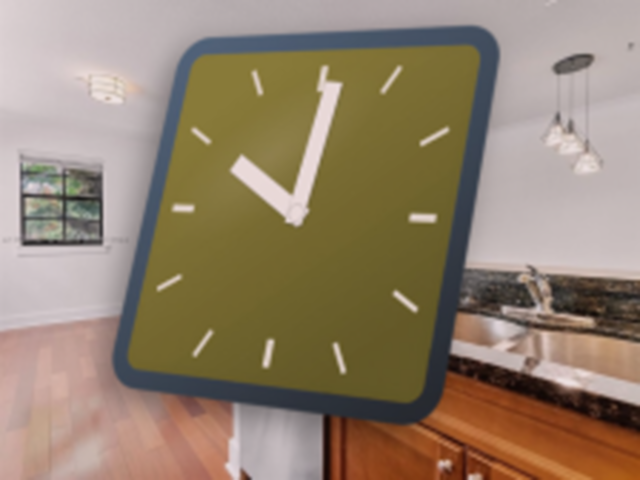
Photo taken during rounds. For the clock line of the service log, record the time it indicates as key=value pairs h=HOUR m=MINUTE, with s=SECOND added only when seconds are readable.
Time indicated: h=10 m=1
